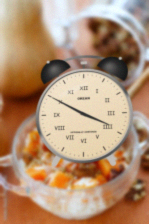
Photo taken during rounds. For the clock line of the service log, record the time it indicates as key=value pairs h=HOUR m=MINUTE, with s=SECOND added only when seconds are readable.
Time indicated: h=3 m=50
